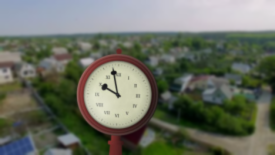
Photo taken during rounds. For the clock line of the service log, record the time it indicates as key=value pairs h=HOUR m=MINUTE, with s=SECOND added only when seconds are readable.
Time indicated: h=9 m=58
